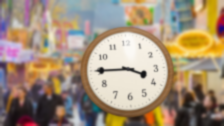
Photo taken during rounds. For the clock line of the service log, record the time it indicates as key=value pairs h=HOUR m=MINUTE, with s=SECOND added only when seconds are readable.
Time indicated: h=3 m=45
